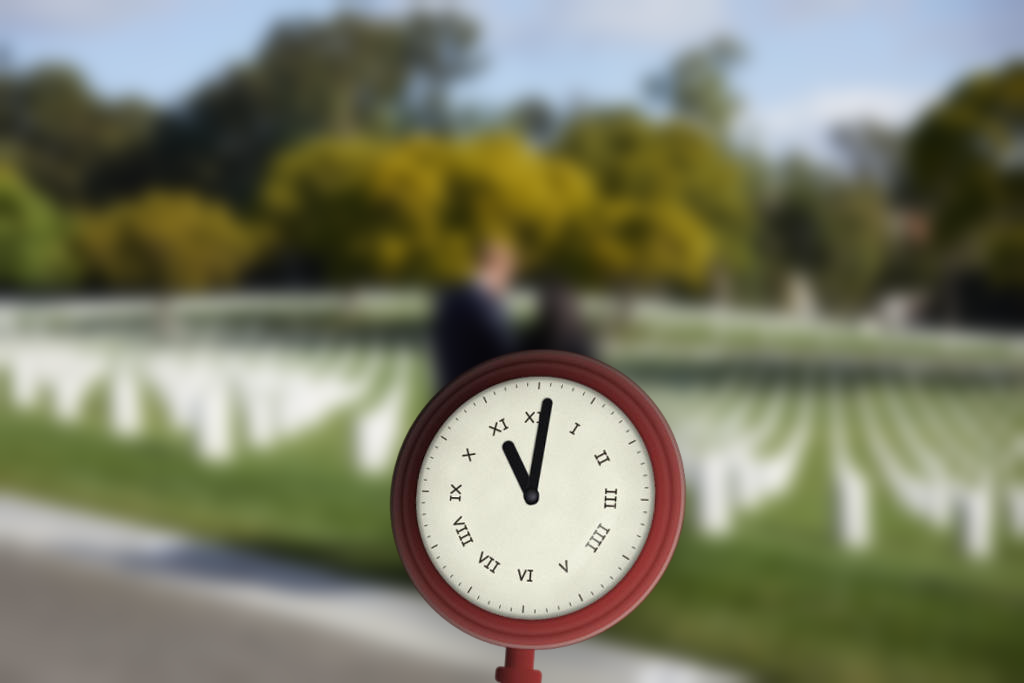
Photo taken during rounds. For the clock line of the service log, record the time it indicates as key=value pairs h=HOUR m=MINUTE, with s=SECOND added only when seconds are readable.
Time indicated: h=11 m=1
